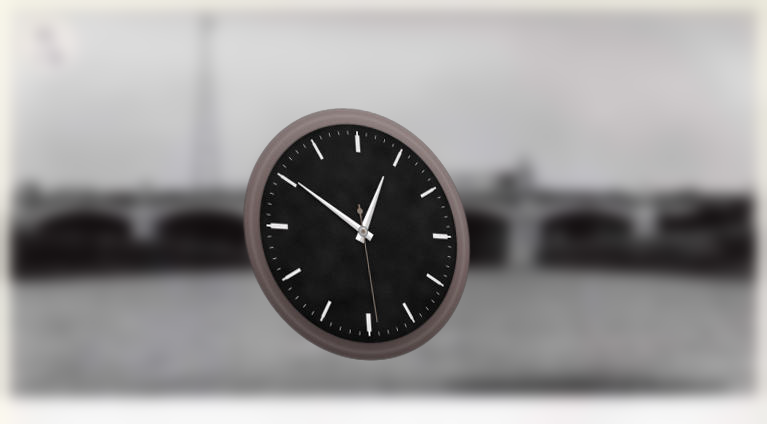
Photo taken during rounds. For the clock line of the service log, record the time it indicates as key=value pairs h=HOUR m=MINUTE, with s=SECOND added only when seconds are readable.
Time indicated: h=12 m=50 s=29
